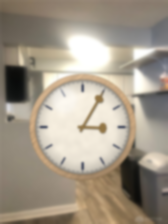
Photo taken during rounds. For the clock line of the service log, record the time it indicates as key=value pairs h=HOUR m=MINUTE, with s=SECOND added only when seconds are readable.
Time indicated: h=3 m=5
